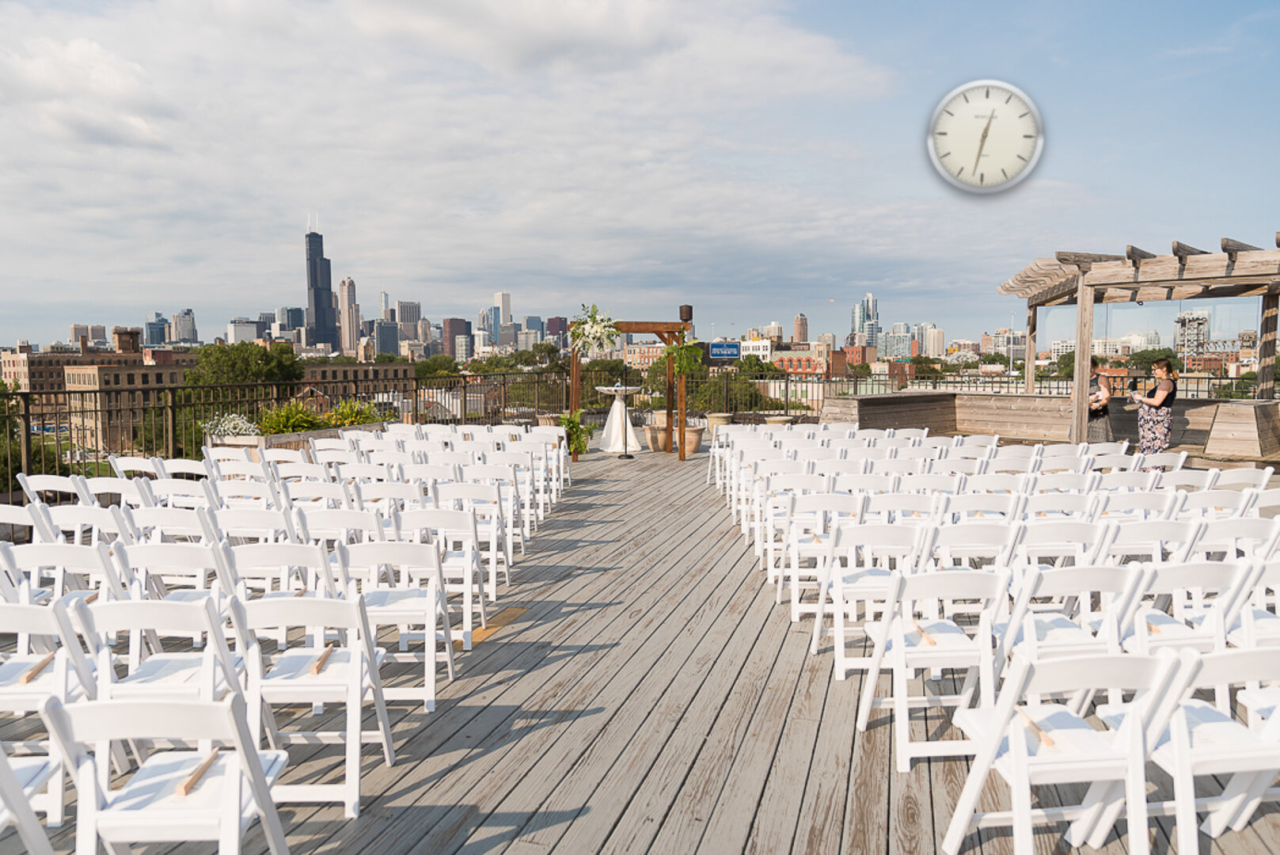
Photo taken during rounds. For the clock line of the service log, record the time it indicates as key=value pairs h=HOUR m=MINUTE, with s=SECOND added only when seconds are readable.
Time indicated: h=12 m=32
